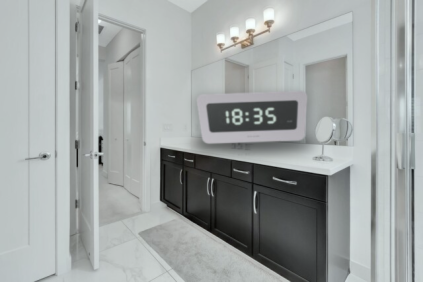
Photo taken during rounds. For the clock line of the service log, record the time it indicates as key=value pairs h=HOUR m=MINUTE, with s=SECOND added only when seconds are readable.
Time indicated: h=18 m=35
